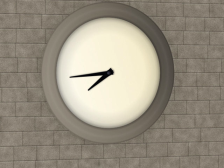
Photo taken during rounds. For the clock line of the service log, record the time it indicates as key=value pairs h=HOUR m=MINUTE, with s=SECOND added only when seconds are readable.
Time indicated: h=7 m=44
